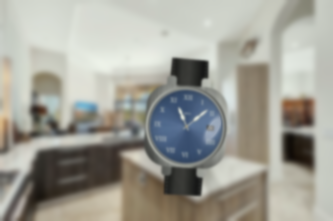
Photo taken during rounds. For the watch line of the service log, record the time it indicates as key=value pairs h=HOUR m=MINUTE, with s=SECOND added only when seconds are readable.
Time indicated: h=11 m=8
